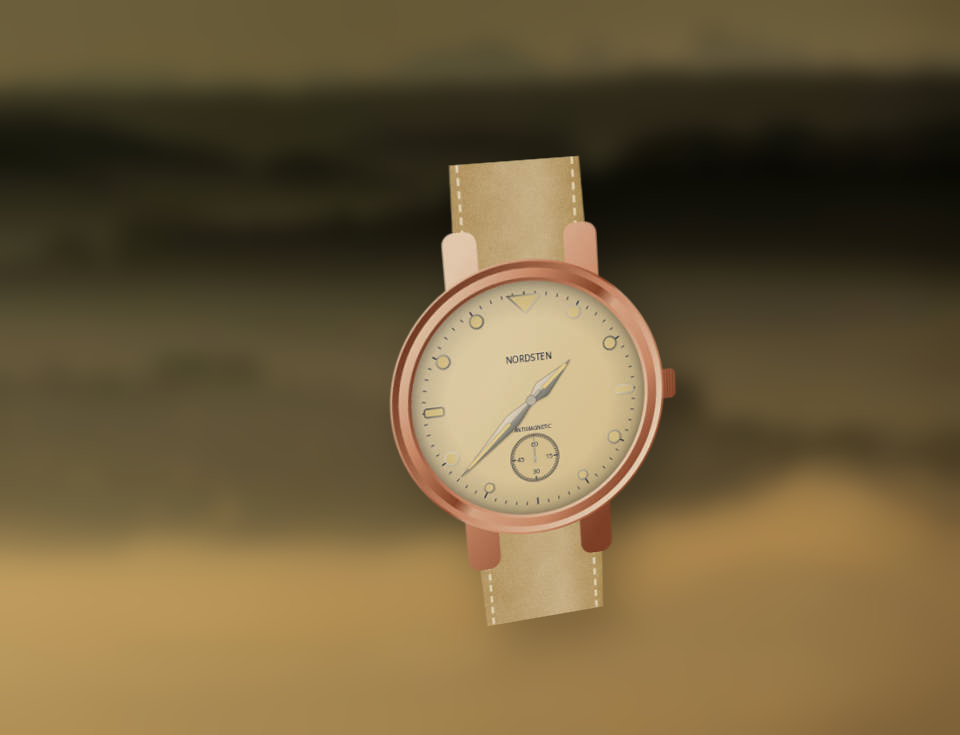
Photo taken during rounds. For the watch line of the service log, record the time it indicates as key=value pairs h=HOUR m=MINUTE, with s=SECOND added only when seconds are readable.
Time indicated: h=1 m=38
